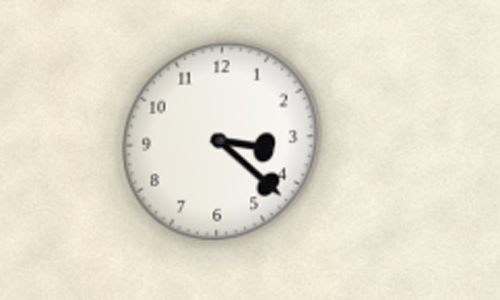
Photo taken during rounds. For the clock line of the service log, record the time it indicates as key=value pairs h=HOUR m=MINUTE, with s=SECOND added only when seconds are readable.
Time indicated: h=3 m=22
